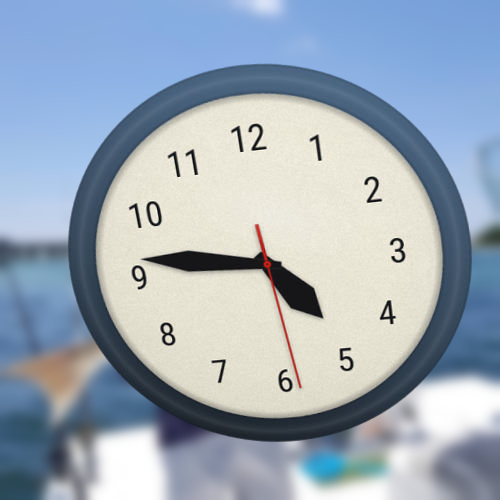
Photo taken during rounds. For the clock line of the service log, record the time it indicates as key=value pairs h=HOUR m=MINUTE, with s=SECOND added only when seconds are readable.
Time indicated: h=4 m=46 s=29
